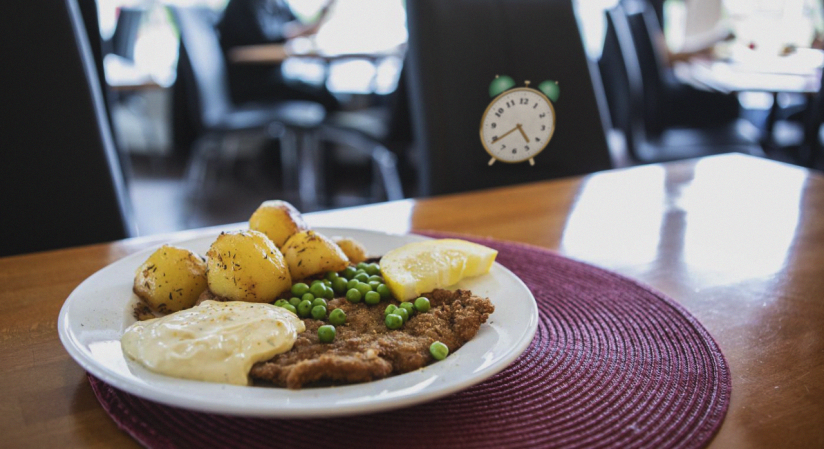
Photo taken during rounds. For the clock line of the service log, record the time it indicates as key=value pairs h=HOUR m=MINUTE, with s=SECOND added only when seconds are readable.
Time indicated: h=4 m=39
